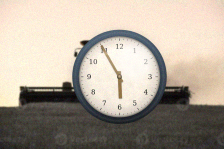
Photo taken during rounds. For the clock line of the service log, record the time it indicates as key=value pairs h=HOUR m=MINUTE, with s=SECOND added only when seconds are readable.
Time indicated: h=5 m=55
